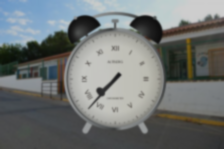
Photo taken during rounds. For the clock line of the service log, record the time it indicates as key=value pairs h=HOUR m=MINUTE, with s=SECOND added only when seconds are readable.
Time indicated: h=7 m=37
